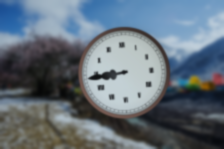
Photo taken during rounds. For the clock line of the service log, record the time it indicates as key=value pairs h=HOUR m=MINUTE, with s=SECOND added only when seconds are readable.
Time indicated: h=8 m=44
